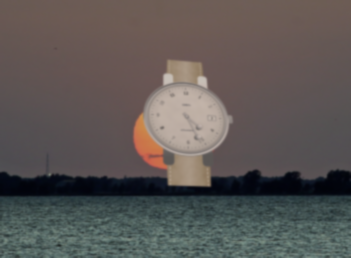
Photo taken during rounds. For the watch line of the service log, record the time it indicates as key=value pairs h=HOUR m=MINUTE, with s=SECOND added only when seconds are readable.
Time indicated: h=4 m=26
